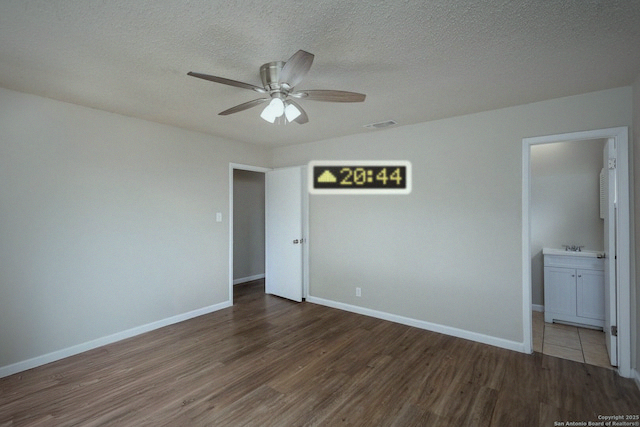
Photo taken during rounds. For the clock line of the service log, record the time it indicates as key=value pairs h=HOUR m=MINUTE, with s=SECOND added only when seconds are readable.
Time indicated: h=20 m=44
